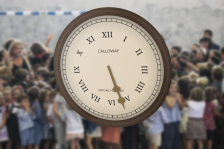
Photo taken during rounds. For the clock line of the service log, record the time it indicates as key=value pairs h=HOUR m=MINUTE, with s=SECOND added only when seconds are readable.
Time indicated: h=5 m=27
